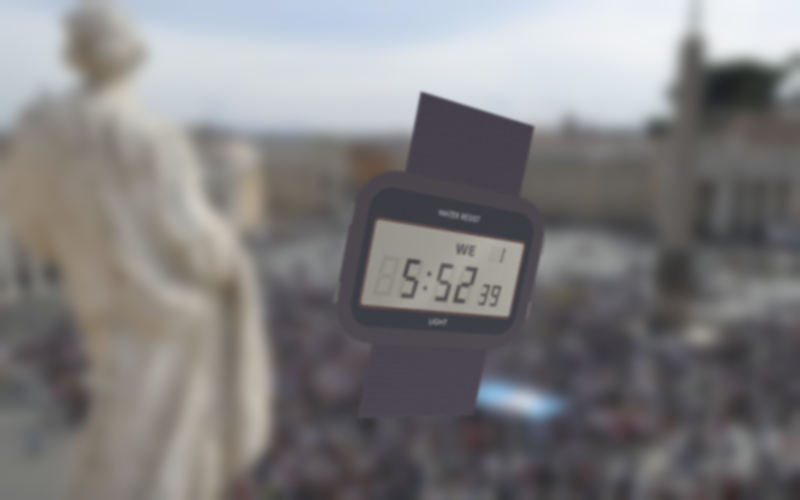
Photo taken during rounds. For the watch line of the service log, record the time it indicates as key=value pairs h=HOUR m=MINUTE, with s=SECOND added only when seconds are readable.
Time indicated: h=5 m=52 s=39
